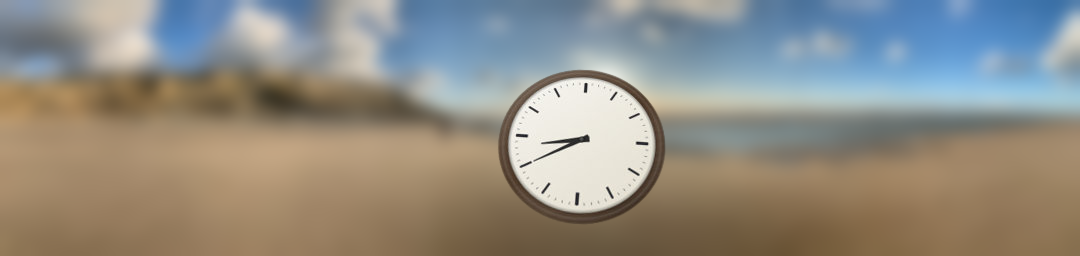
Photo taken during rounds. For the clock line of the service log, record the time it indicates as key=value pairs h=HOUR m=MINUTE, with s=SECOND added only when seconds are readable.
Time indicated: h=8 m=40
